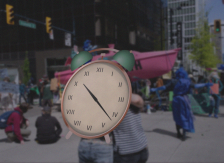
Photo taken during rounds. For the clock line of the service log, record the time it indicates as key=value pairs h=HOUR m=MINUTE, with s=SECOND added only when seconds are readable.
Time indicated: h=10 m=22
